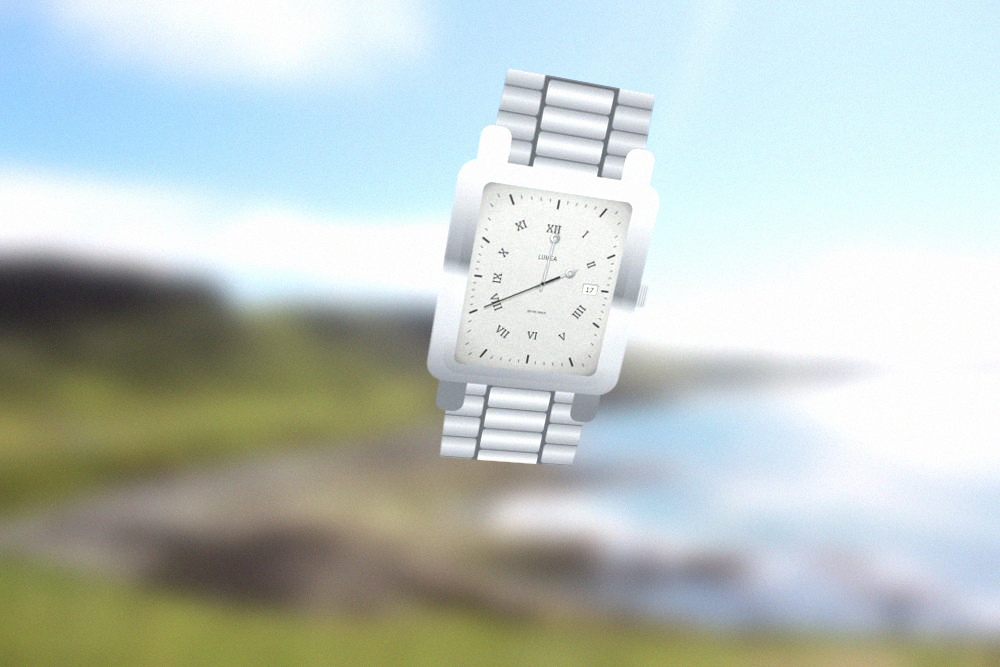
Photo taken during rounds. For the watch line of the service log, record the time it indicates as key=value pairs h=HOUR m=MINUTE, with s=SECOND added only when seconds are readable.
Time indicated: h=2 m=0 s=40
